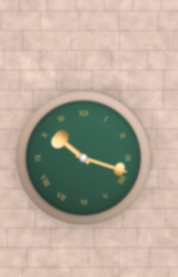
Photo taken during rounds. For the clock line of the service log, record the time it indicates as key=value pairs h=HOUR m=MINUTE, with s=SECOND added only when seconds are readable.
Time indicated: h=10 m=18
